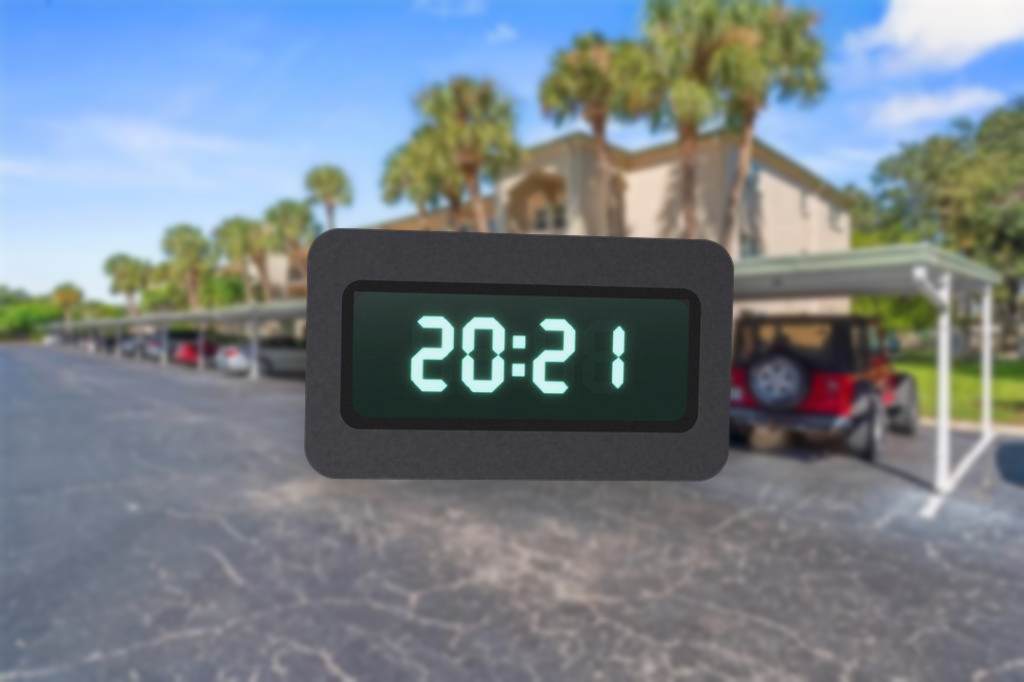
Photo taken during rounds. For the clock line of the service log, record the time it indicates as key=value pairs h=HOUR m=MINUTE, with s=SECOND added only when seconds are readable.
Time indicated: h=20 m=21
